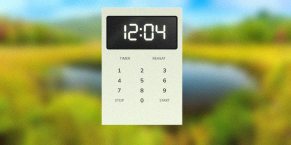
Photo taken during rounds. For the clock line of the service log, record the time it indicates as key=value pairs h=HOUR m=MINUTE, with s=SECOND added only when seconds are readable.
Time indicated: h=12 m=4
